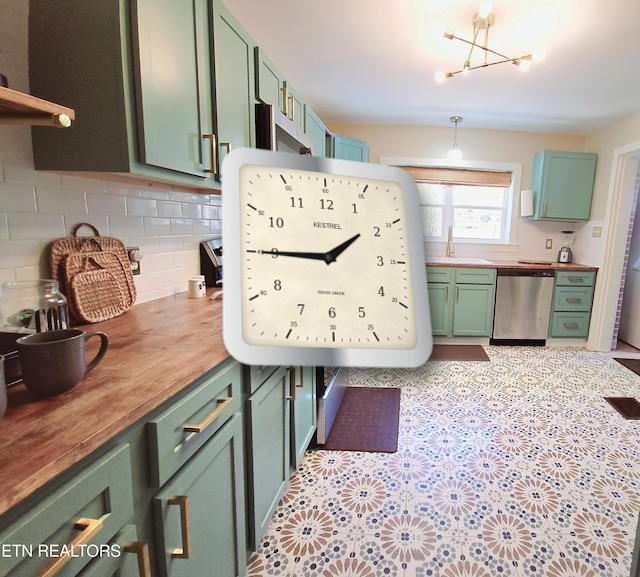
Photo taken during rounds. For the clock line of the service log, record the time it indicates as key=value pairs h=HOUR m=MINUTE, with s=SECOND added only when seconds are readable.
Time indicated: h=1 m=45
